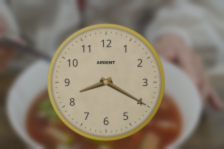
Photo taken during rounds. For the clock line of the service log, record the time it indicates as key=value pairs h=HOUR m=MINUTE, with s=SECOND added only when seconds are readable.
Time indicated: h=8 m=20
